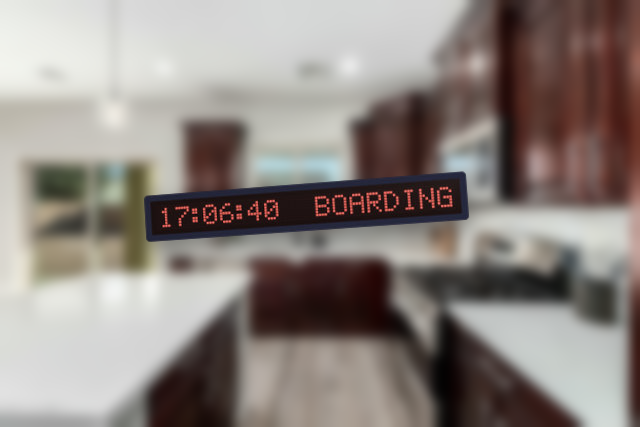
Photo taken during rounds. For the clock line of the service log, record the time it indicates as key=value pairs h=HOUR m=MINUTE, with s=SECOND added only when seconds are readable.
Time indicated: h=17 m=6 s=40
